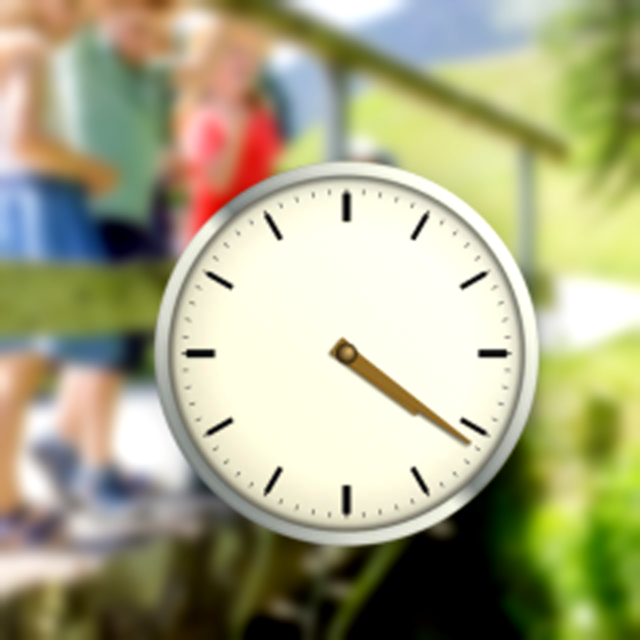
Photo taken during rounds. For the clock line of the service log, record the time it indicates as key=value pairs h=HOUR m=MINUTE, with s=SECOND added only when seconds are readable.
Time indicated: h=4 m=21
